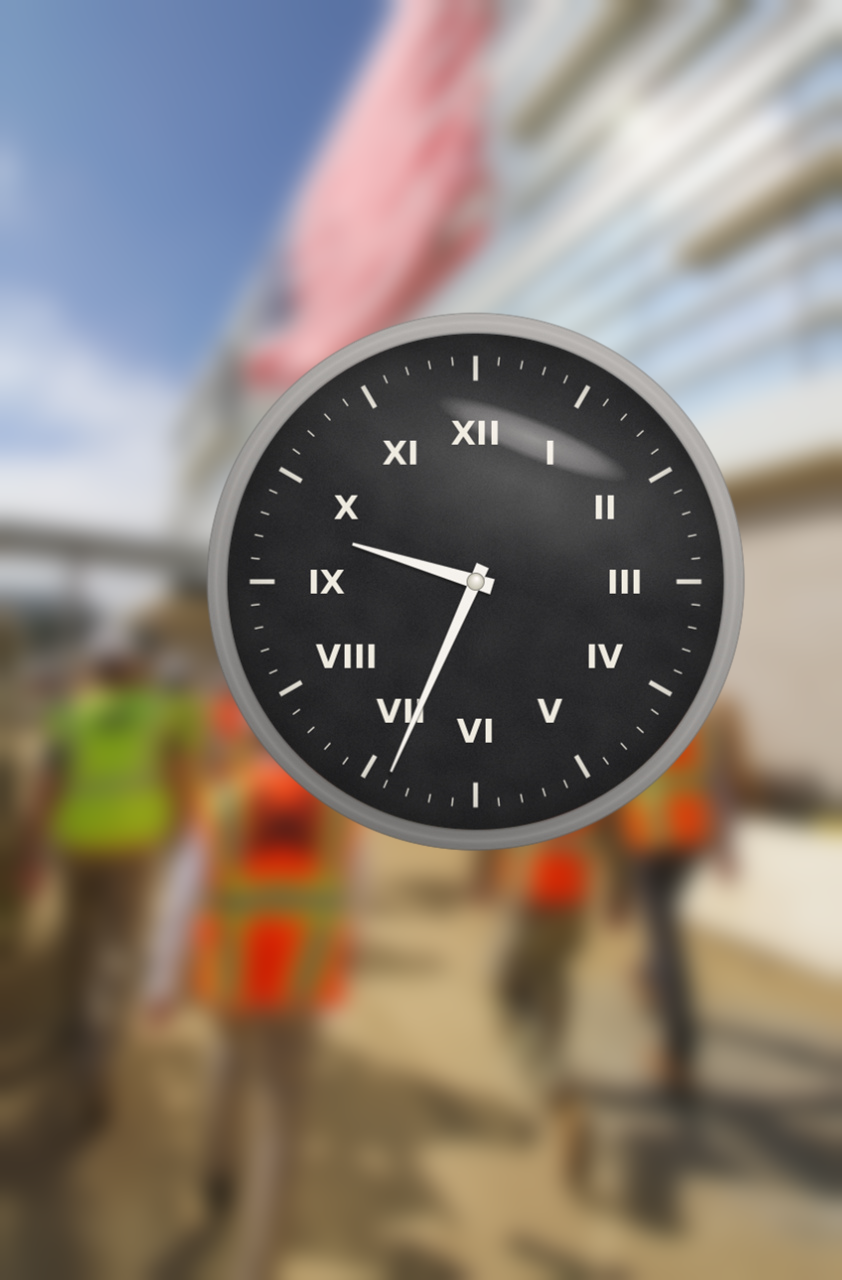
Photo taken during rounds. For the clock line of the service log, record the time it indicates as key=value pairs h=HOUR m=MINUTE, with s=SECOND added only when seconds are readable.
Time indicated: h=9 m=34
